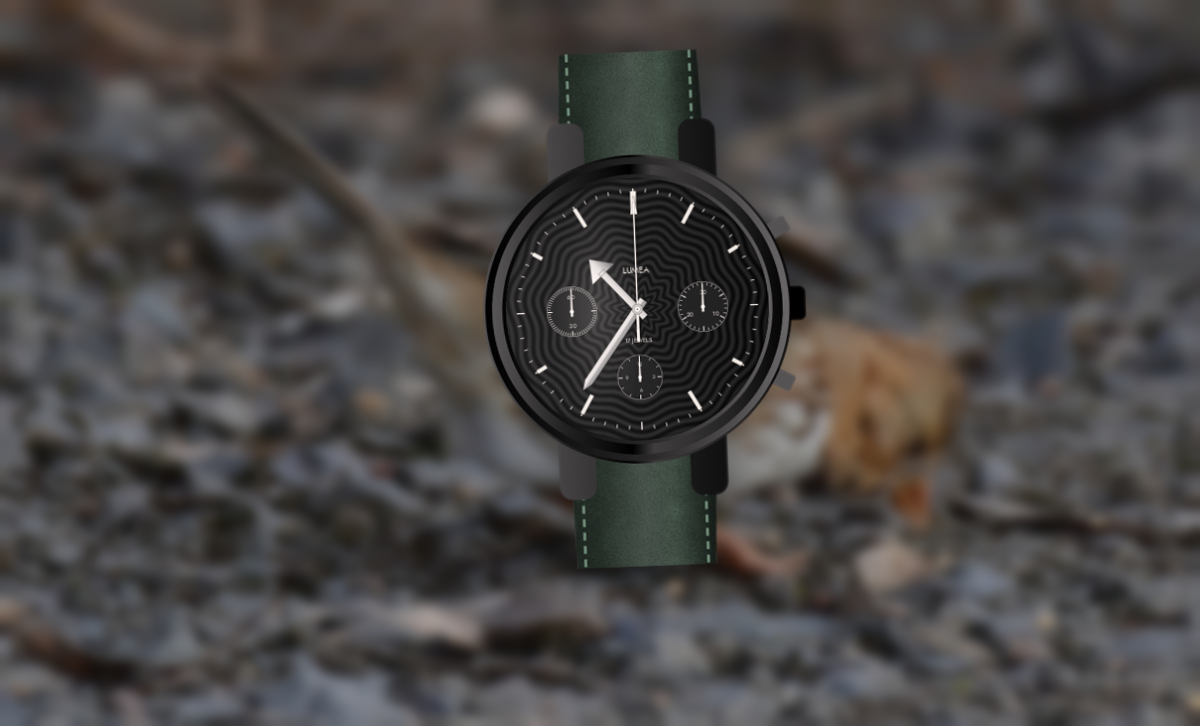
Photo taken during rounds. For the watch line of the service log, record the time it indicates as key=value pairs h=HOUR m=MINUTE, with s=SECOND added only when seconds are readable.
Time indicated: h=10 m=36
